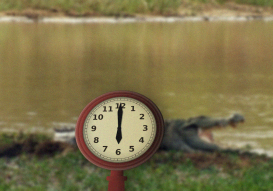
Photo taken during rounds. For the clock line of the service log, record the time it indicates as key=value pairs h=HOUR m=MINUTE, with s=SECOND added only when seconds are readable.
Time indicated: h=6 m=0
